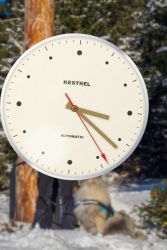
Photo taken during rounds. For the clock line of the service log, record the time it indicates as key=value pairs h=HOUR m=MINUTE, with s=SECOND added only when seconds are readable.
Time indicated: h=3 m=21 s=24
